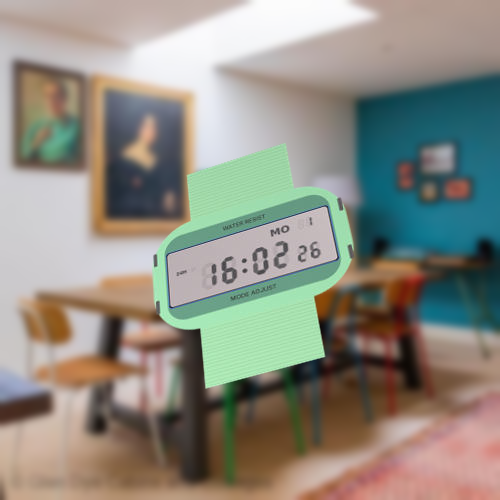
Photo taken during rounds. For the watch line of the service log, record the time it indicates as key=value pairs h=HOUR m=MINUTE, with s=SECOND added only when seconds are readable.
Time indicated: h=16 m=2 s=26
